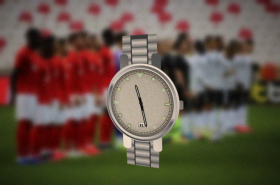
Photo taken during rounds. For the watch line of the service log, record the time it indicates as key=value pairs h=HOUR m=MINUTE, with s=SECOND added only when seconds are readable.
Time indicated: h=11 m=28
